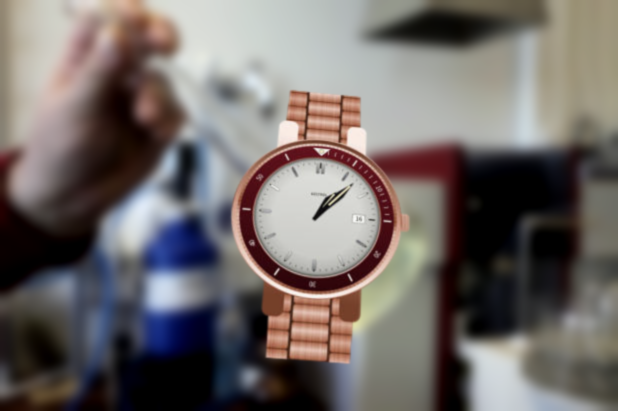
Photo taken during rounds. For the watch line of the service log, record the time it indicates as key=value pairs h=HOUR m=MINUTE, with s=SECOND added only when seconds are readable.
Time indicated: h=1 m=7
